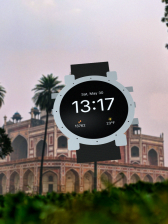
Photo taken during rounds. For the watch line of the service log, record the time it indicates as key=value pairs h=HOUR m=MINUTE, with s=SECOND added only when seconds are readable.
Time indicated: h=13 m=17
